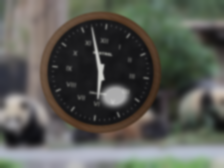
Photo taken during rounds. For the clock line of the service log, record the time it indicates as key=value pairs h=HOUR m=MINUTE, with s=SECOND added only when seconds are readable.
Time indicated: h=5 m=57
